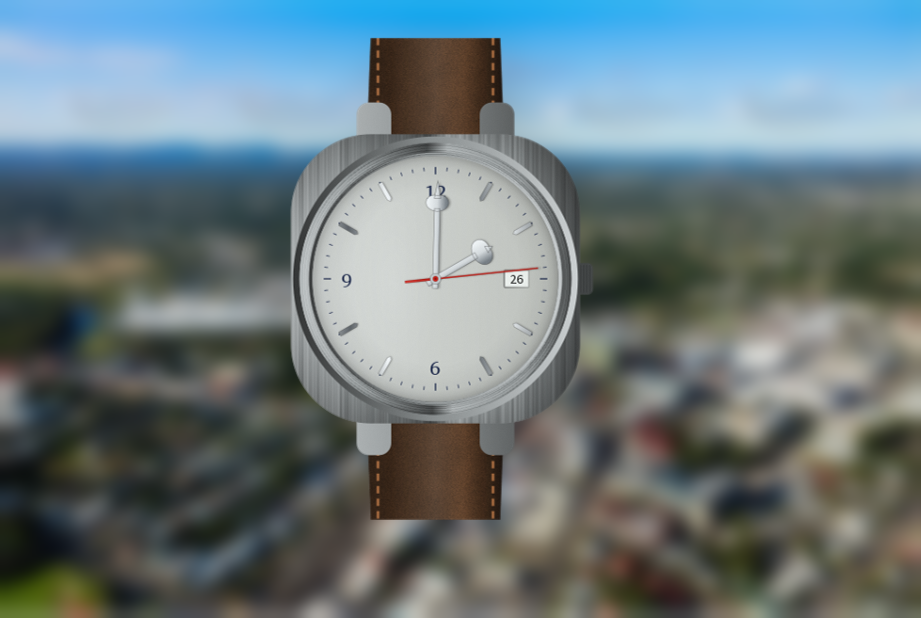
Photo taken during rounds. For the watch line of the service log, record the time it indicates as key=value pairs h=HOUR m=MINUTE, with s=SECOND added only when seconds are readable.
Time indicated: h=2 m=0 s=14
